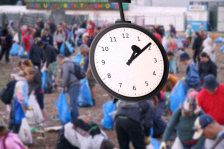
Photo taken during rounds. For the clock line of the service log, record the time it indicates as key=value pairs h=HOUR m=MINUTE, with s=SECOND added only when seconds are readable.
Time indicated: h=1 m=9
